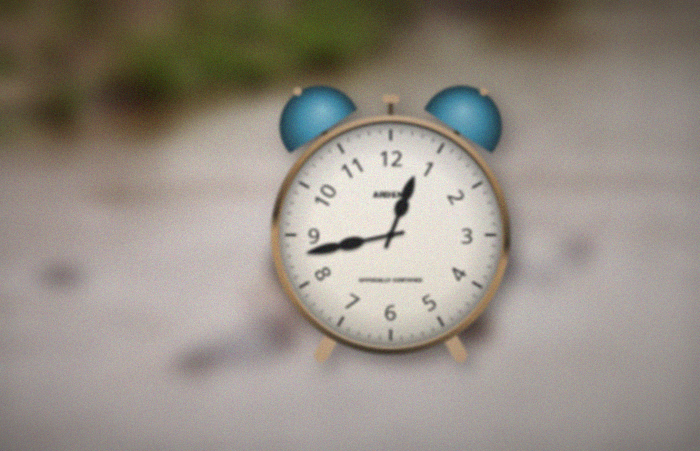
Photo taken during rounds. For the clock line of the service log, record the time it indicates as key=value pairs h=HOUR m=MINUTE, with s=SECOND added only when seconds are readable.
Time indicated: h=12 m=43
